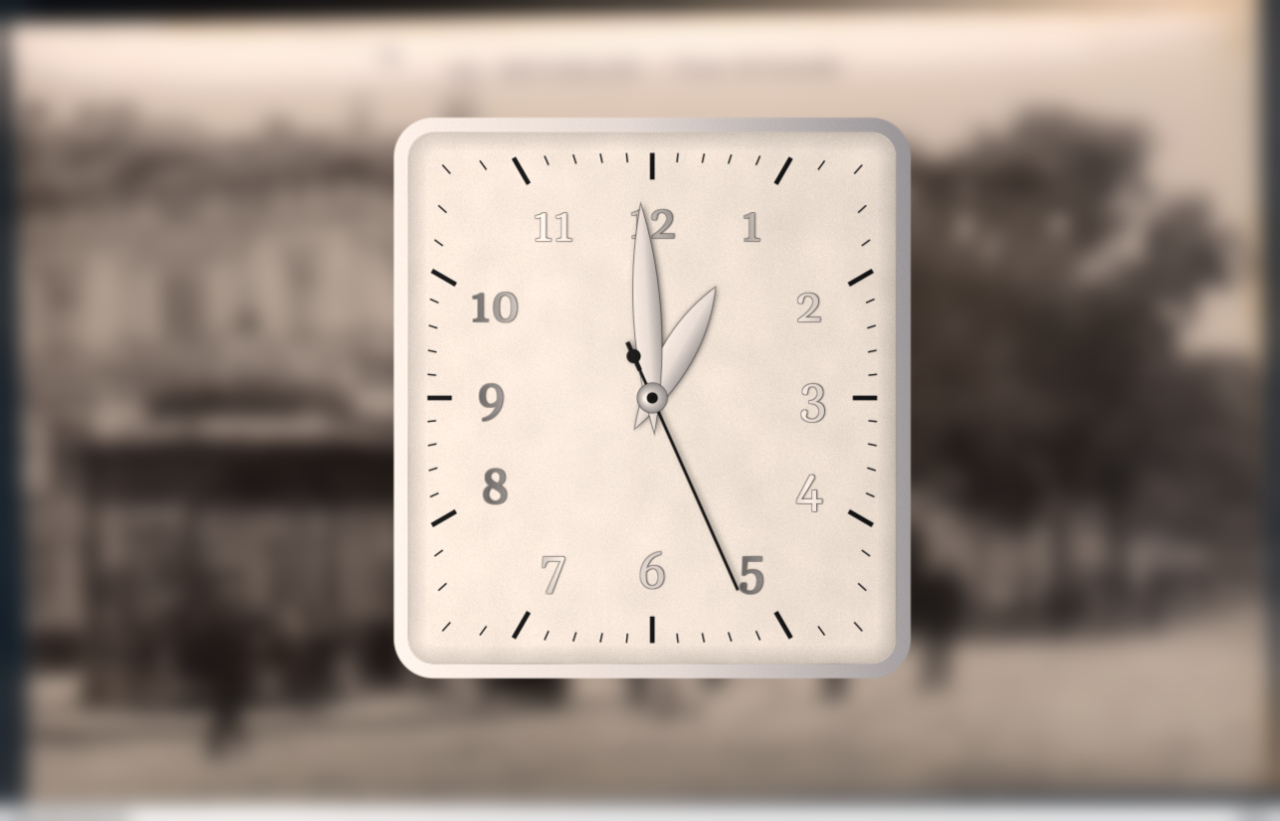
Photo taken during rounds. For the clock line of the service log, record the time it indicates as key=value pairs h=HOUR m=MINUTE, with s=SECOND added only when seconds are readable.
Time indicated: h=12 m=59 s=26
